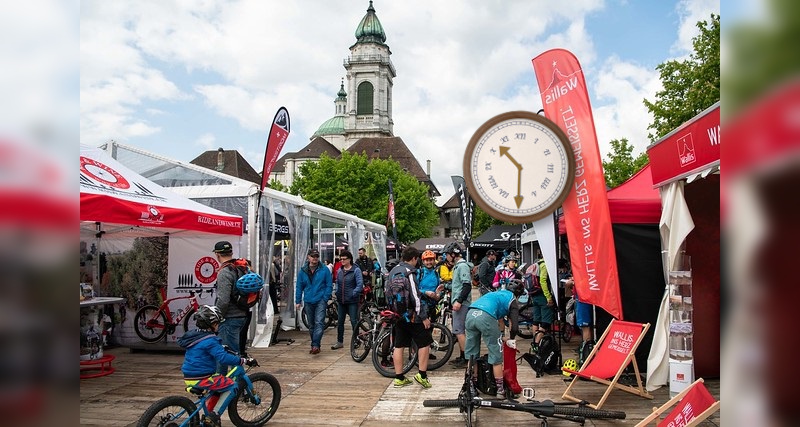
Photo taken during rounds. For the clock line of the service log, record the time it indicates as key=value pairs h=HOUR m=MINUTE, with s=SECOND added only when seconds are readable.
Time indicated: h=10 m=30
